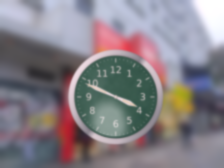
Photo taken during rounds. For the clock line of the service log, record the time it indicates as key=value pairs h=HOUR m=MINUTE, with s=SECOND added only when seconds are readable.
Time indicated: h=3 m=49
